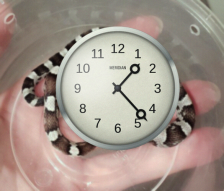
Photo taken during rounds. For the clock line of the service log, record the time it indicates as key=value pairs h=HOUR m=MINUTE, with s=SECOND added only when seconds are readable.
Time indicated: h=1 m=23
